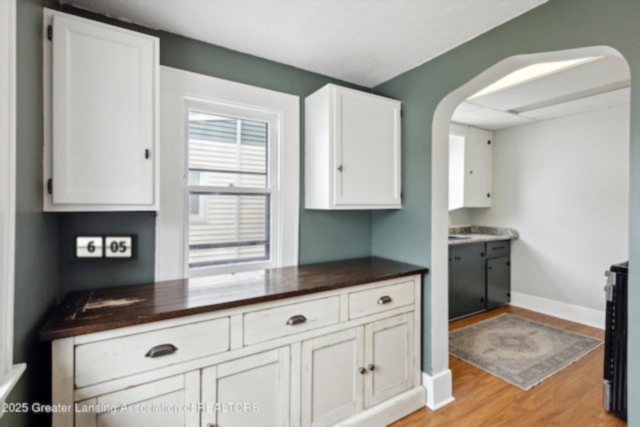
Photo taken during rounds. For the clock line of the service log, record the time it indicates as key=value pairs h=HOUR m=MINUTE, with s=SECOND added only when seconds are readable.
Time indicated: h=6 m=5
